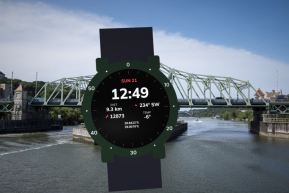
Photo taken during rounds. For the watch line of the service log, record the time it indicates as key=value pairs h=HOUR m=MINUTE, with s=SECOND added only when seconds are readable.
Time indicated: h=12 m=49
